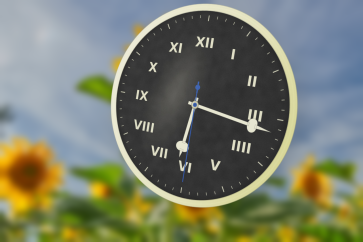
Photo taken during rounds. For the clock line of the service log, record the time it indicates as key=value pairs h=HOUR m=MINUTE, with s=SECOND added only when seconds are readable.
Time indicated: h=6 m=16 s=30
